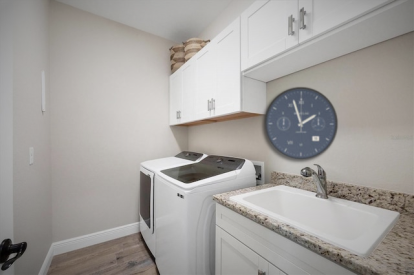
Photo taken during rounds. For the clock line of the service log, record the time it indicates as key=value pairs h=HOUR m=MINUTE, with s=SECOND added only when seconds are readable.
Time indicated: h=1 m=57
